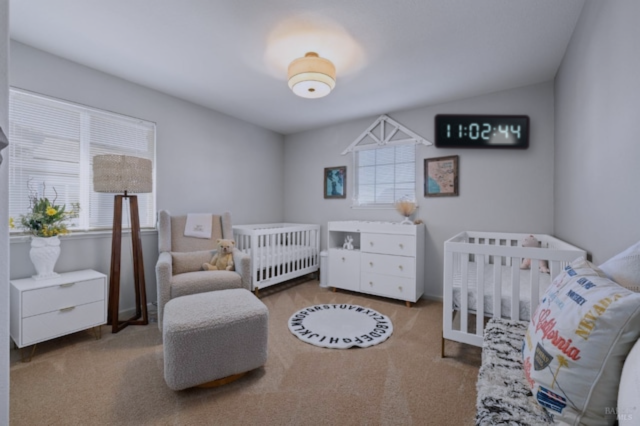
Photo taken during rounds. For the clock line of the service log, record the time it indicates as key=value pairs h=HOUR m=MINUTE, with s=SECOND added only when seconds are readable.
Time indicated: h=11 m=2 s=44
